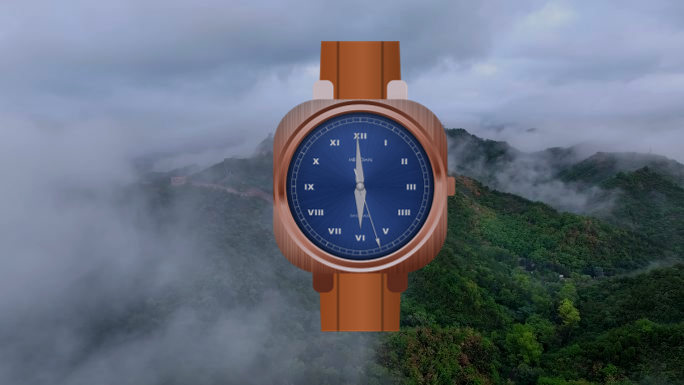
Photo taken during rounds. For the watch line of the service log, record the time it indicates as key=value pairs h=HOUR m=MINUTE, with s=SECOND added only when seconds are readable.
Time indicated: h=5 m=59 s=27
